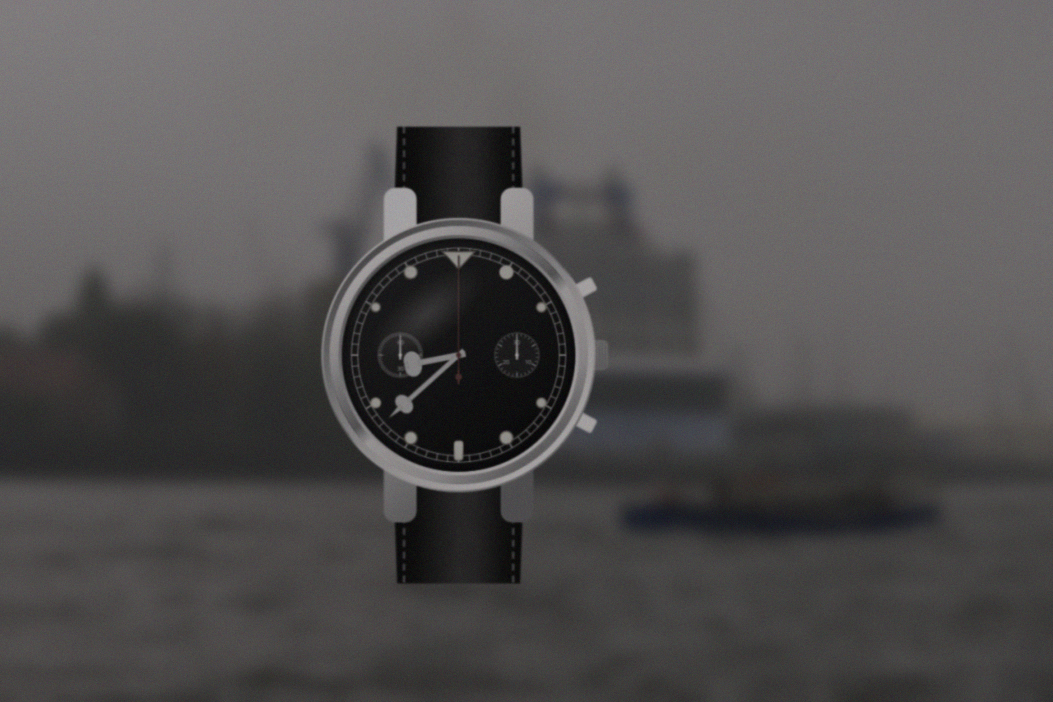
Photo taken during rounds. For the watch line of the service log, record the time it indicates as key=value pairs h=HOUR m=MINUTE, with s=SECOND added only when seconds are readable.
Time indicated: h=8 m=38
